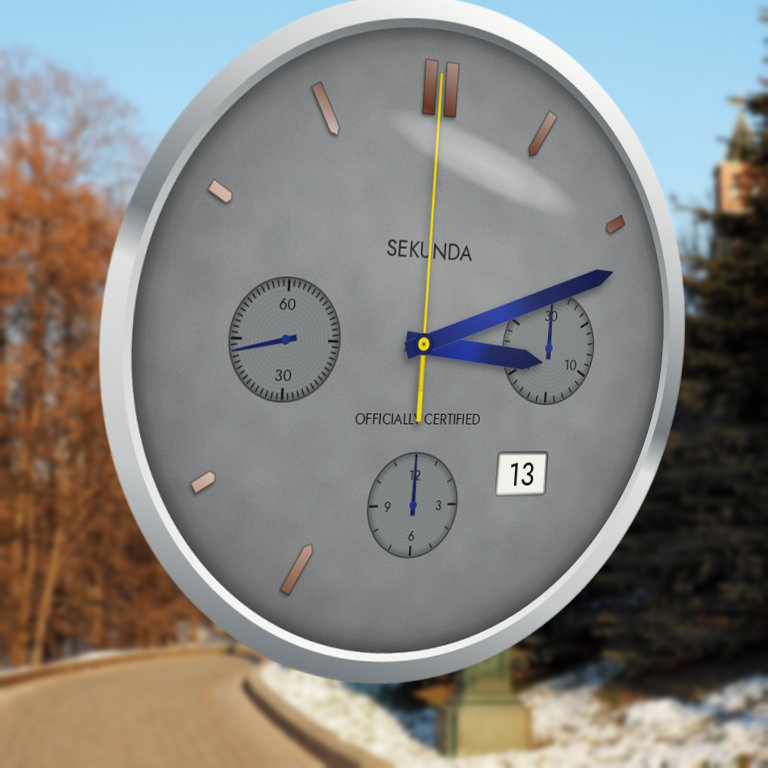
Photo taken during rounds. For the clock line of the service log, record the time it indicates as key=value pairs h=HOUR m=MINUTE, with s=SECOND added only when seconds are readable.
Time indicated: h=3 m=11 s=43
